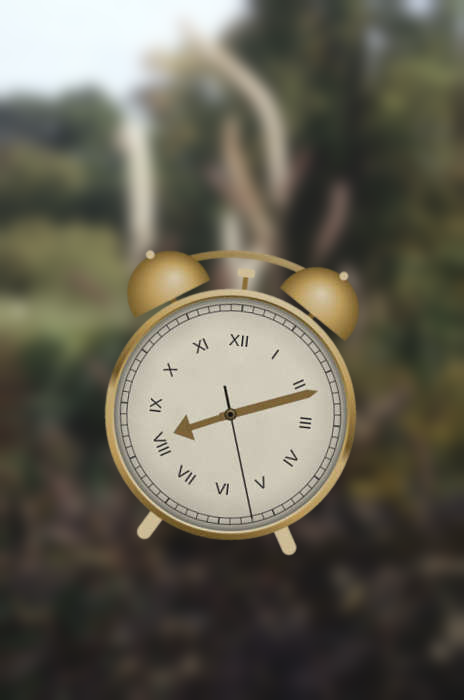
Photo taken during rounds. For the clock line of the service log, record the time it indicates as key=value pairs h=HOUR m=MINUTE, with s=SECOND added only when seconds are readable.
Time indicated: h=8 m=11 s=27
